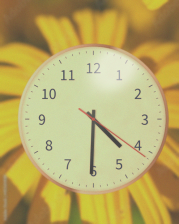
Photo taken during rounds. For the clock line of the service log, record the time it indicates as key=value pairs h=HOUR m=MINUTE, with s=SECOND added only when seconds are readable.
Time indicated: h=4 m=30 s=21
